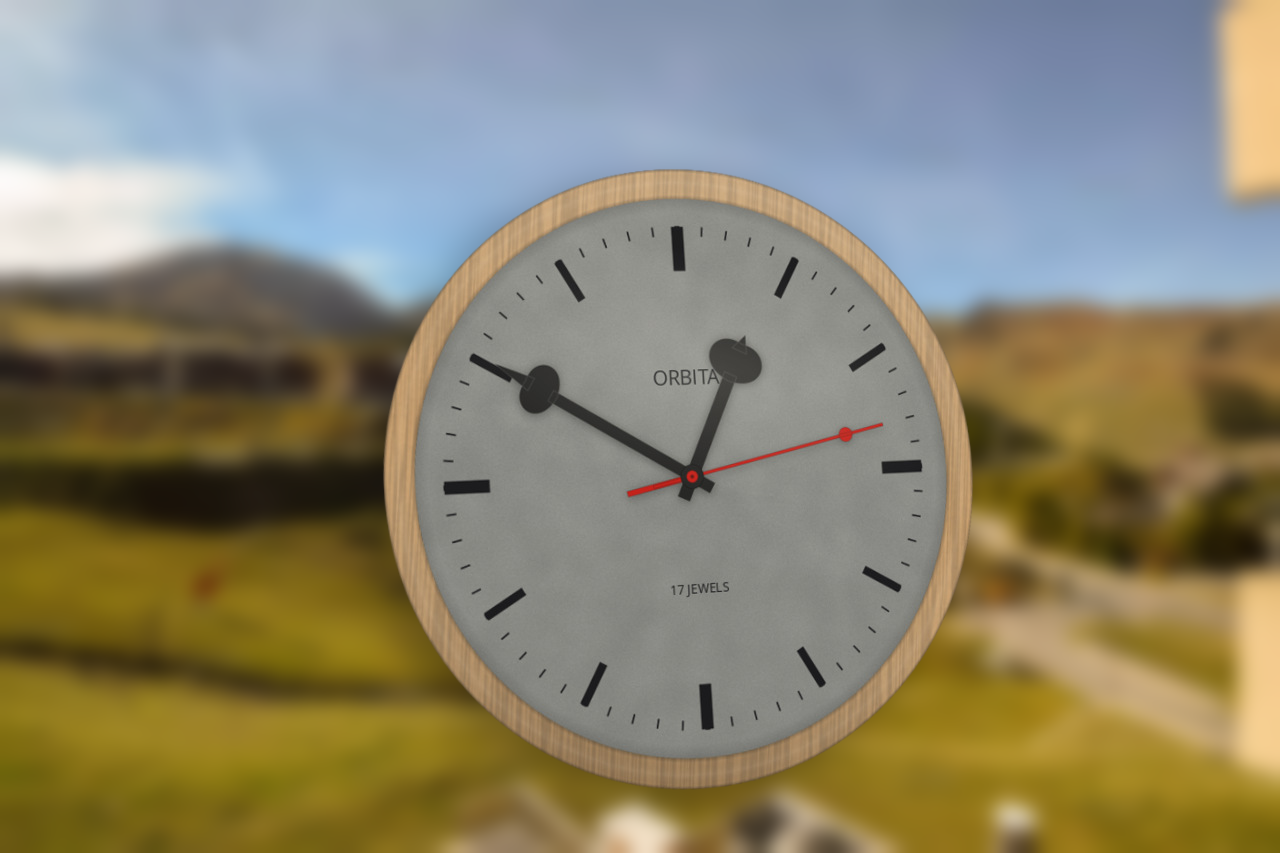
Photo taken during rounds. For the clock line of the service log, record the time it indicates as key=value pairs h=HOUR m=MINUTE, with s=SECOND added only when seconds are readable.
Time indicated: h=12 m=50 s=13
